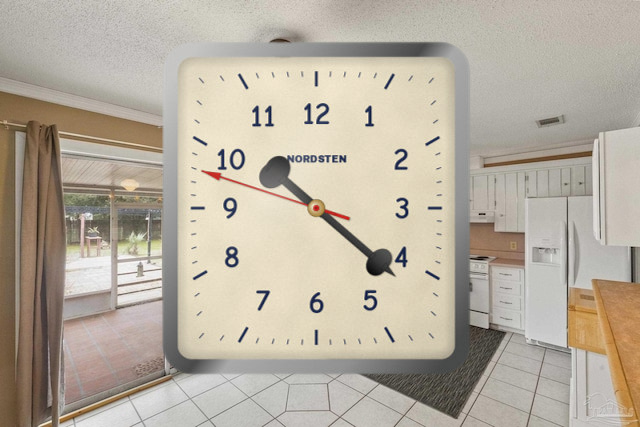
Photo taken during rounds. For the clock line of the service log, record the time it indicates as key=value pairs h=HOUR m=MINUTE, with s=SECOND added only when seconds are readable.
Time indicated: h=10 m=21 s=48
